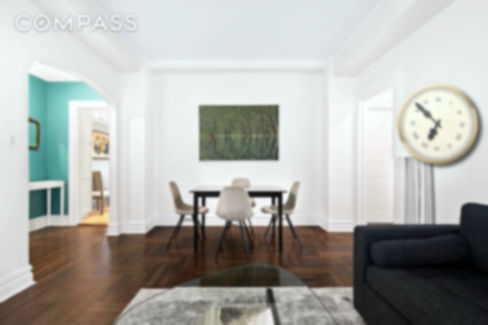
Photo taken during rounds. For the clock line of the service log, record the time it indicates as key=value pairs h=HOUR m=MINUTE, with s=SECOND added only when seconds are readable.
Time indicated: h=6 m=52
